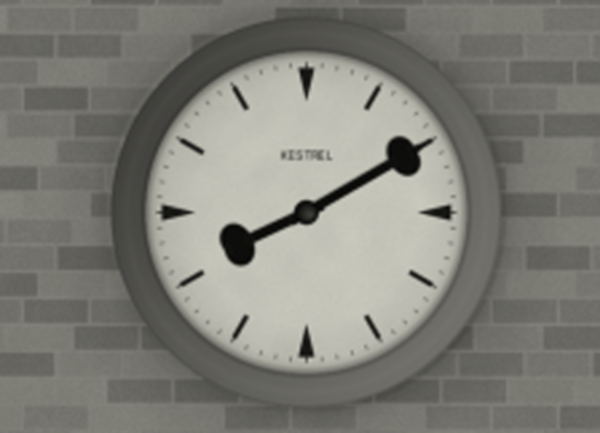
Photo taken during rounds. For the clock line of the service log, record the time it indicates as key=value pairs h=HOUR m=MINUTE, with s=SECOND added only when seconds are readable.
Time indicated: h=8 m=10
